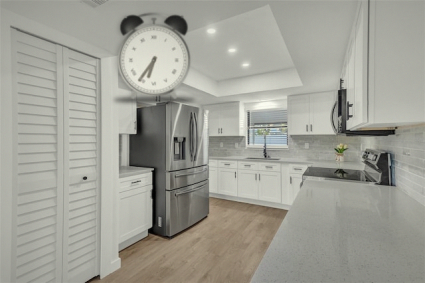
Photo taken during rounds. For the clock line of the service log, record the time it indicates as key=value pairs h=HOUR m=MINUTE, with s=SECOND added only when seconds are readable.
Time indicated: h=6 m=36
